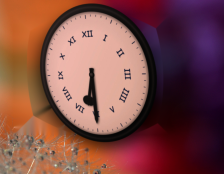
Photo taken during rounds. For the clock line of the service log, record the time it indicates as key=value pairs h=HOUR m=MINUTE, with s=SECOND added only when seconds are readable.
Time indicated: h=6 m=30
